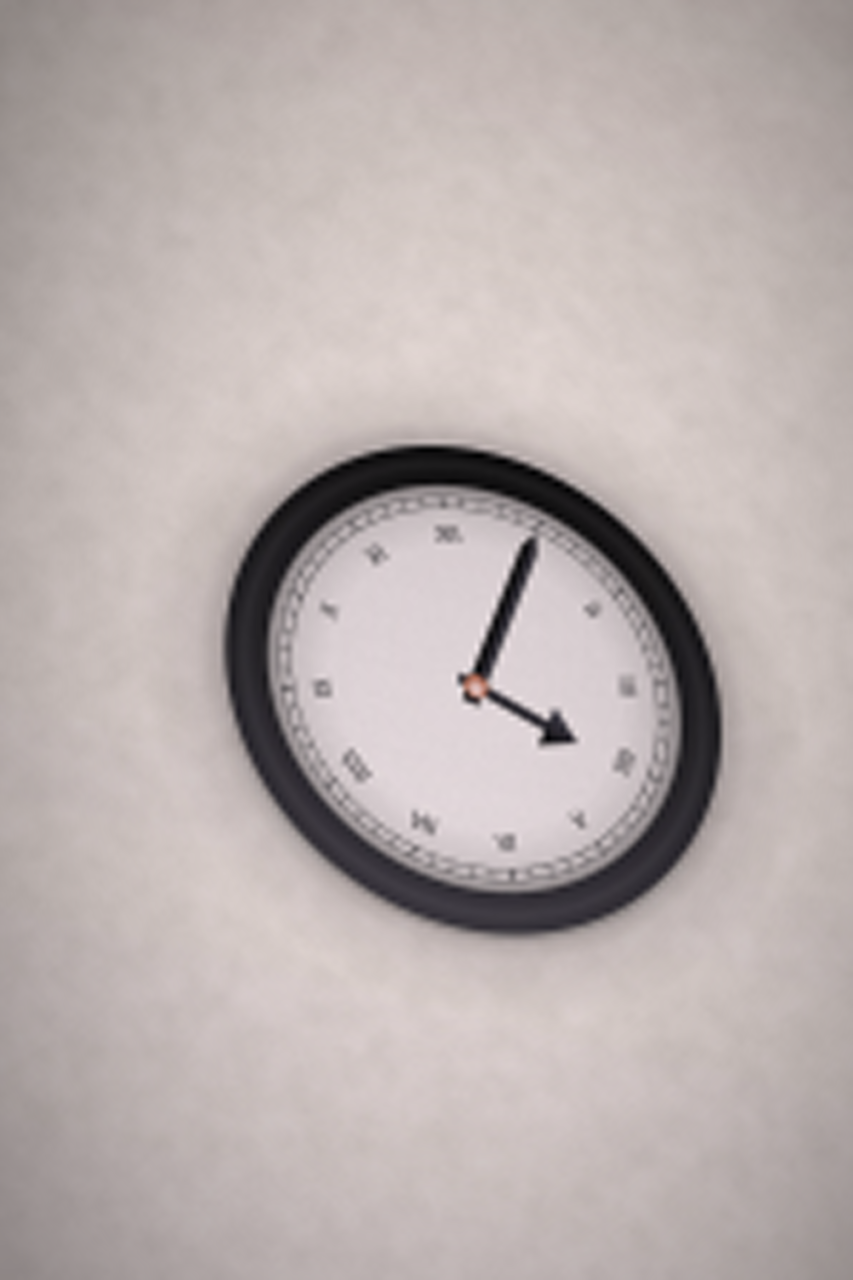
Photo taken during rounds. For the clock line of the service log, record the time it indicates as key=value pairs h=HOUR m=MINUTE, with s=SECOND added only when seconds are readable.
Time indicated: h=4 m=5
